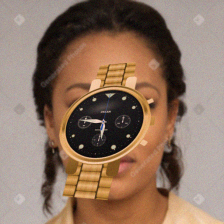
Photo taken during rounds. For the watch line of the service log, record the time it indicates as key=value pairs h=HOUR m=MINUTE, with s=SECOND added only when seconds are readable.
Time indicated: h=5 m=46
